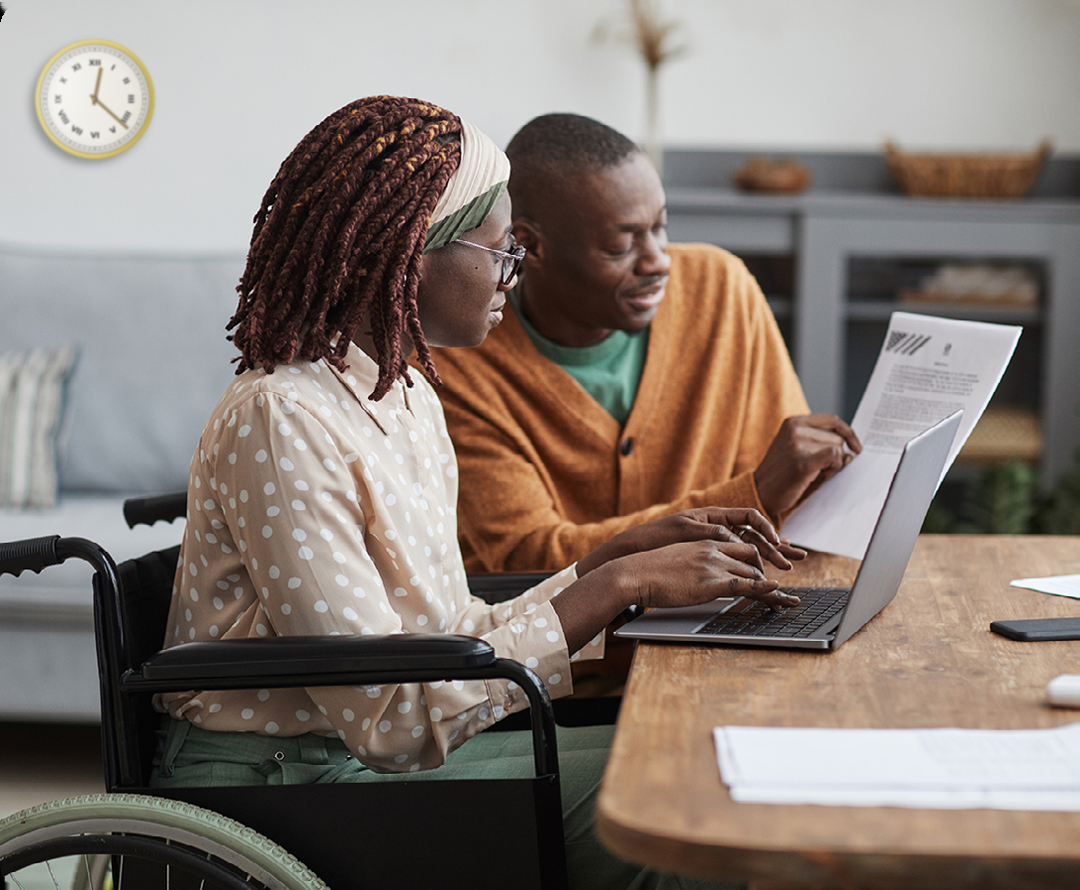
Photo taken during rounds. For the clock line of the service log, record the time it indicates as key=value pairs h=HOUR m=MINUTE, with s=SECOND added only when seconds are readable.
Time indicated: h=12 m=22
